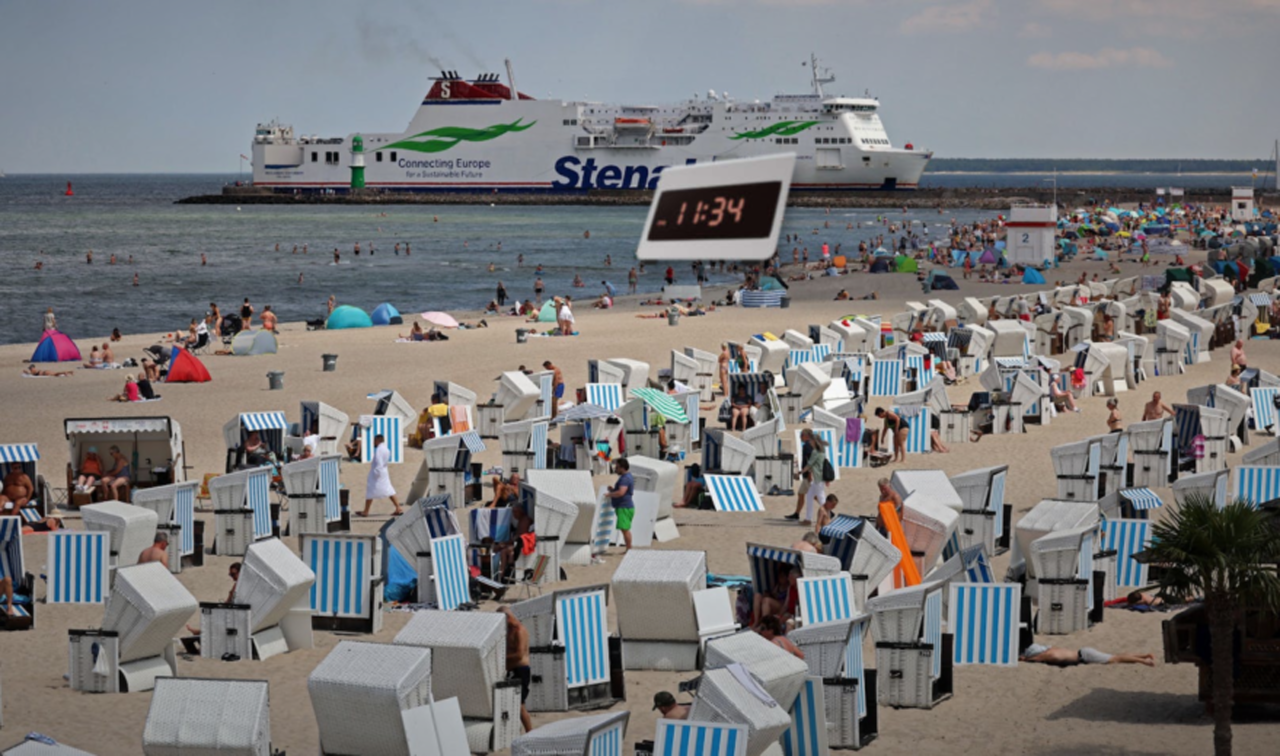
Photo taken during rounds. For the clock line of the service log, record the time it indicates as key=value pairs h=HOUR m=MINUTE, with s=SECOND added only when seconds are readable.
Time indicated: h=11 m=34
